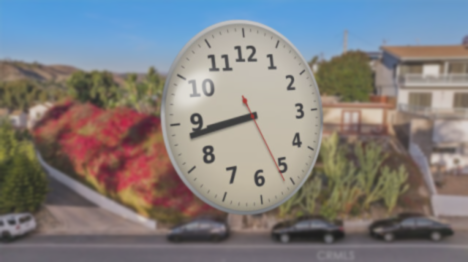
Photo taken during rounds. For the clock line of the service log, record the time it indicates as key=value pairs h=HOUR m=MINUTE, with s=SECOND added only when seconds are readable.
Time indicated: h=8 m=43 s=26
